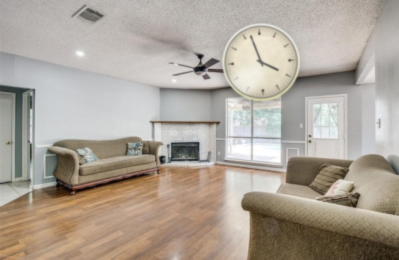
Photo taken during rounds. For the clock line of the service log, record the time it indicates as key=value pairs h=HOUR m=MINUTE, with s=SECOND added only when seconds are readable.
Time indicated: h=3 m=57
